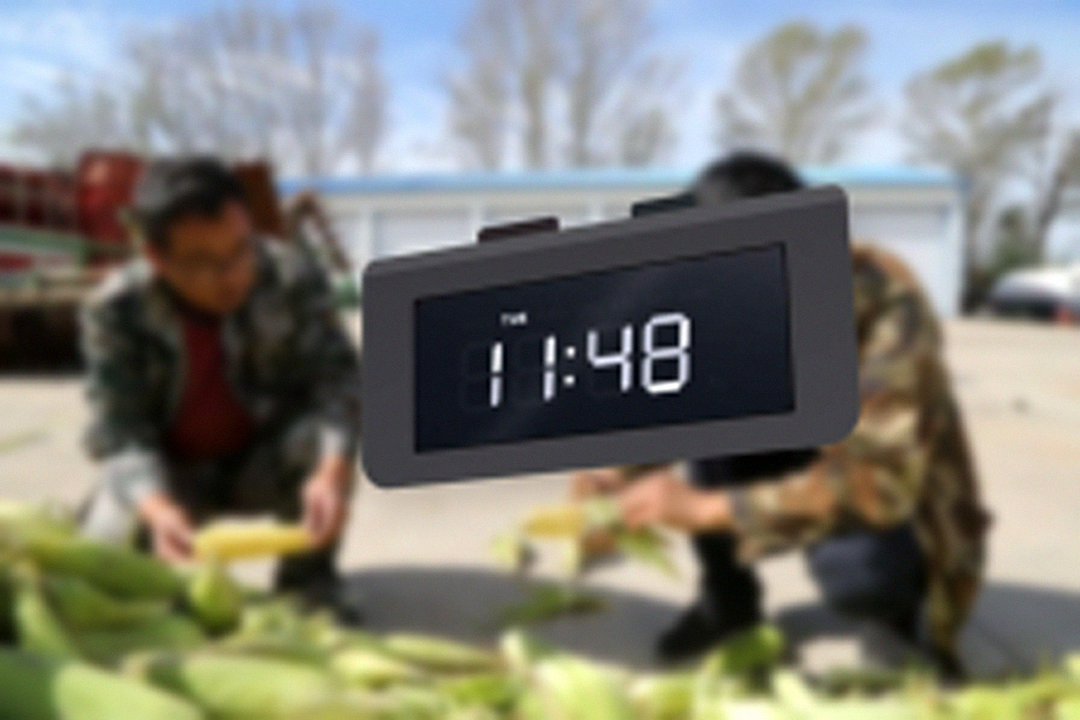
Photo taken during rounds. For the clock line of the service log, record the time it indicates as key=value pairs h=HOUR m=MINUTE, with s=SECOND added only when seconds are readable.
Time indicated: h=11 m=48
